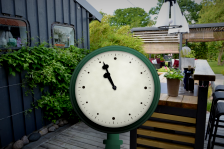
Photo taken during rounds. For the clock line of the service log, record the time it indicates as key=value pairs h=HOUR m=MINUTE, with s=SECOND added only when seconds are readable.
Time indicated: h=10 m=56
